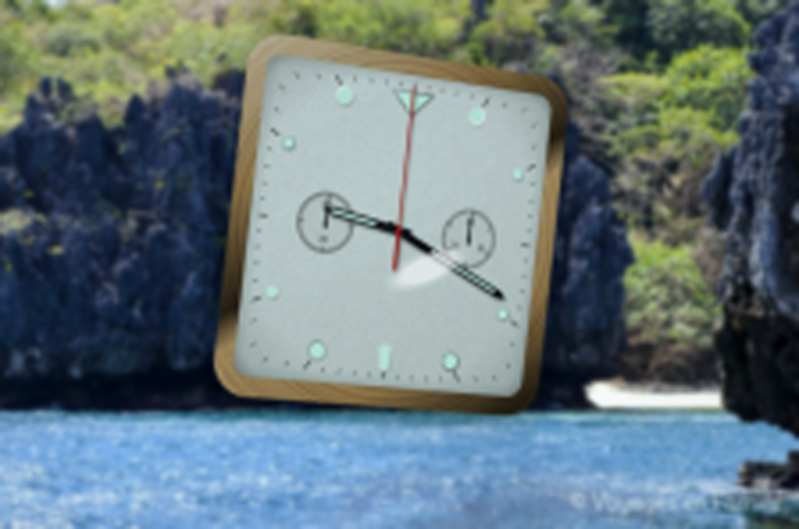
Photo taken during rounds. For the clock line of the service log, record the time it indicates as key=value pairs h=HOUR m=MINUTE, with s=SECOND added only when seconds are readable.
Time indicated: h=9 m=19
